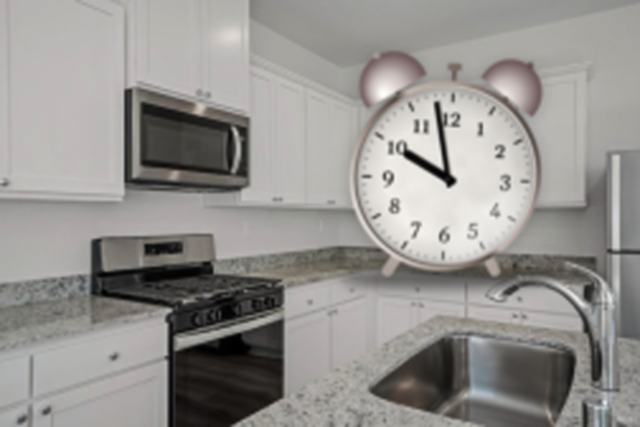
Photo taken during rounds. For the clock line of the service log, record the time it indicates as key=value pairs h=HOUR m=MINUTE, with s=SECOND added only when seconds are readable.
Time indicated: h=9 m=58
